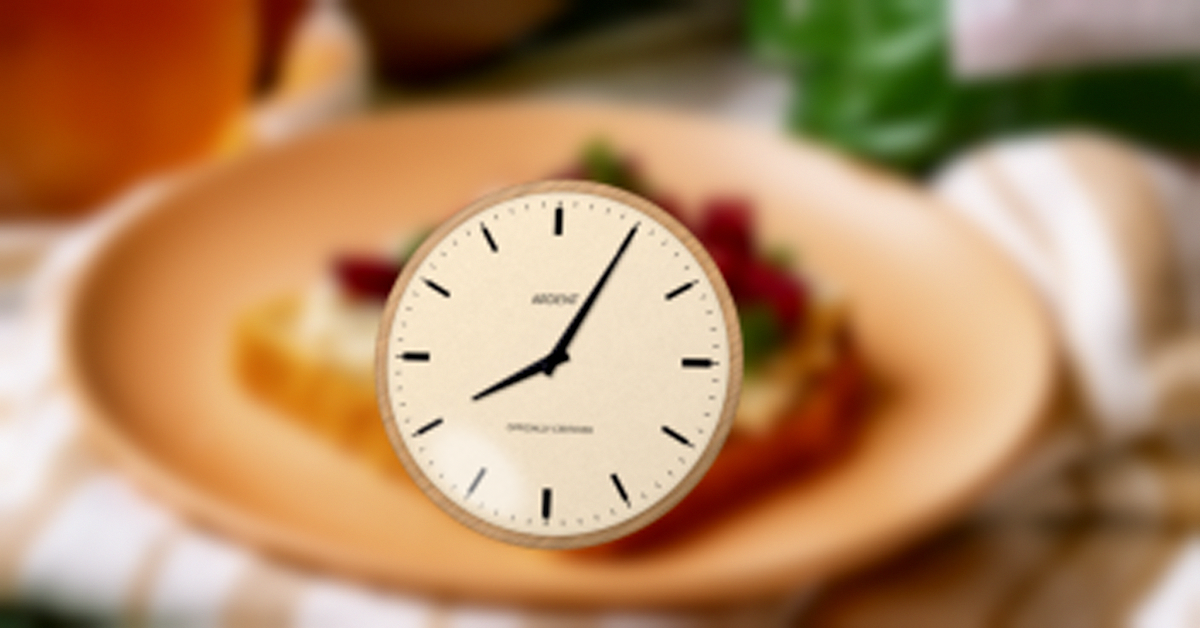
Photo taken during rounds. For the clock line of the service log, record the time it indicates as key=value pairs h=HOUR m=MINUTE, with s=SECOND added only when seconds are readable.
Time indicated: h=8 m=5
